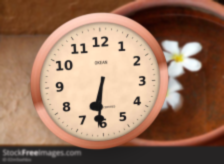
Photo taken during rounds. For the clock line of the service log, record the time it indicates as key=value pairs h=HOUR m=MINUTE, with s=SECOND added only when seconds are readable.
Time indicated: h=6 m=31
